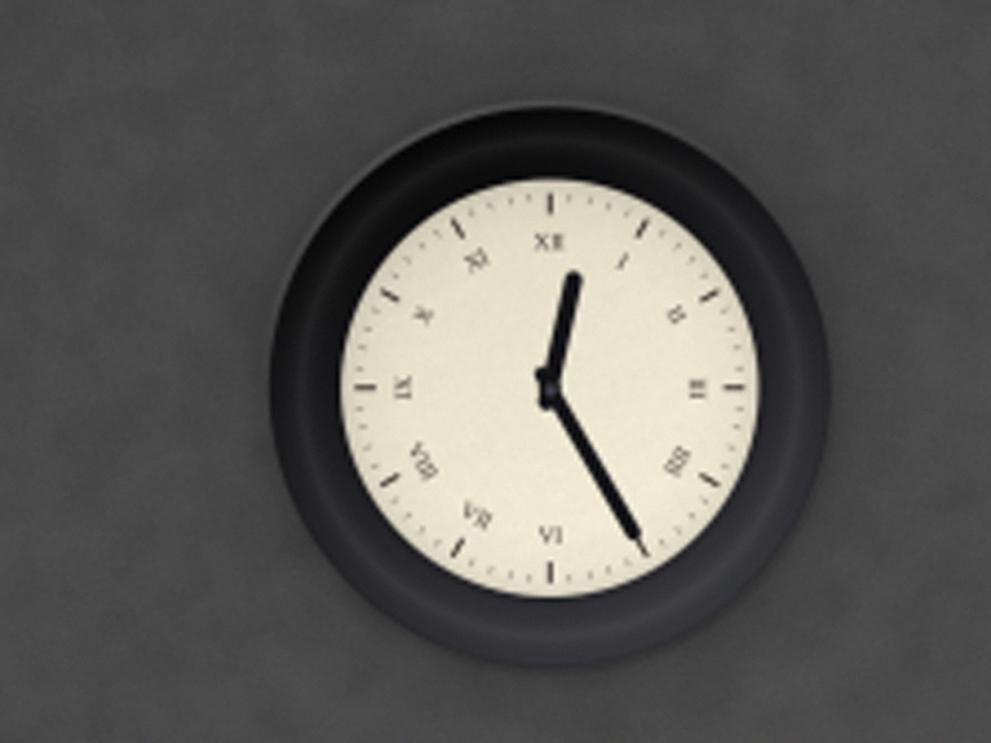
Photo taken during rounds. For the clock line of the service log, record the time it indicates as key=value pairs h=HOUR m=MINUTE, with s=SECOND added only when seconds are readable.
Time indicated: h=12 m=25
